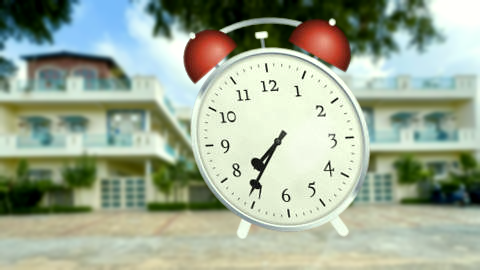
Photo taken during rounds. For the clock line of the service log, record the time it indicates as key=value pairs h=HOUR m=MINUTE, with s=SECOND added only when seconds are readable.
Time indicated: h=7 m=36
